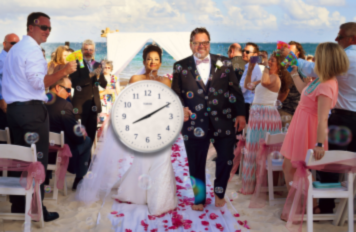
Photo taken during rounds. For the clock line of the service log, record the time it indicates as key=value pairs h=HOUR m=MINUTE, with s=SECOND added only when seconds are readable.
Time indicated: h=8 m=10
